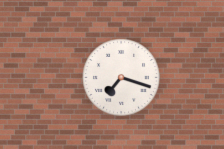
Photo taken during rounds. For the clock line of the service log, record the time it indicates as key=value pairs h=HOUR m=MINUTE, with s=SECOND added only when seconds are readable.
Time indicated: h=7 m=18
